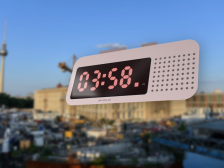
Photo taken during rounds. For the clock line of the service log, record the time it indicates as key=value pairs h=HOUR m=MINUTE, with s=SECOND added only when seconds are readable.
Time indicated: h=3 m=58
